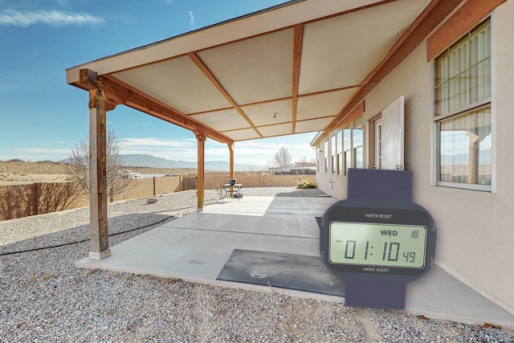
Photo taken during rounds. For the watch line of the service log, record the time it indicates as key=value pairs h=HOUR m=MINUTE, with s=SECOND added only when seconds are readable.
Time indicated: h=1 m=10 s=49
